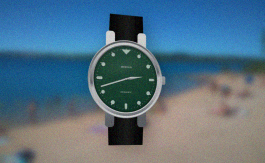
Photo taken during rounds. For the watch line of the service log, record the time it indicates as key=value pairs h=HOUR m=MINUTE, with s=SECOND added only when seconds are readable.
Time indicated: h=2 m=42
